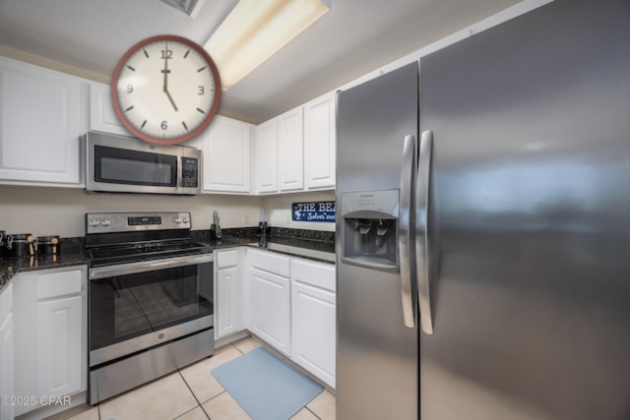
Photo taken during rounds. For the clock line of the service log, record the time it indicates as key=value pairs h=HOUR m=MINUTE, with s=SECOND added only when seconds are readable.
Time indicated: h=5 m=0
